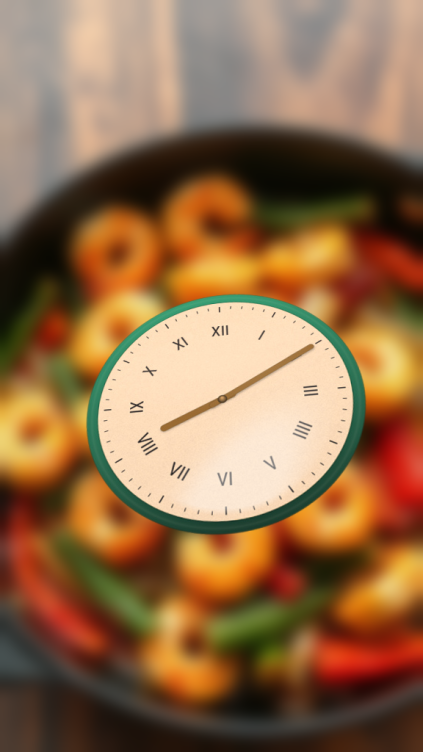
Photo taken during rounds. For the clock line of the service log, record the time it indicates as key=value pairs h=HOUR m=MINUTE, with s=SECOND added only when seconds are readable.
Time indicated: h=8 m=10
